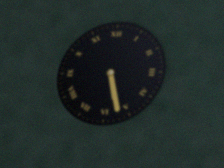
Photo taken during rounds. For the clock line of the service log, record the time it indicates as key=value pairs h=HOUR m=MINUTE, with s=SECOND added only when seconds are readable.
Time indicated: h=5 m=27
